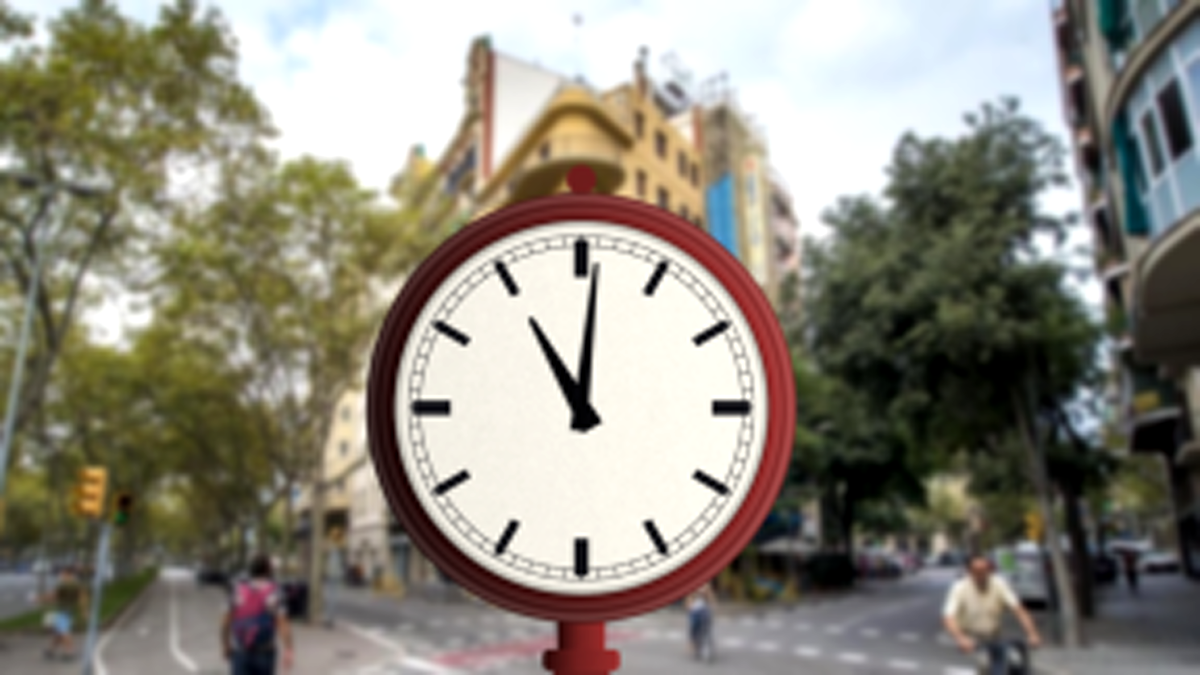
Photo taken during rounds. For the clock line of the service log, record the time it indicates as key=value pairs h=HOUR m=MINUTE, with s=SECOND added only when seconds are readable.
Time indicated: h=11 m=1
